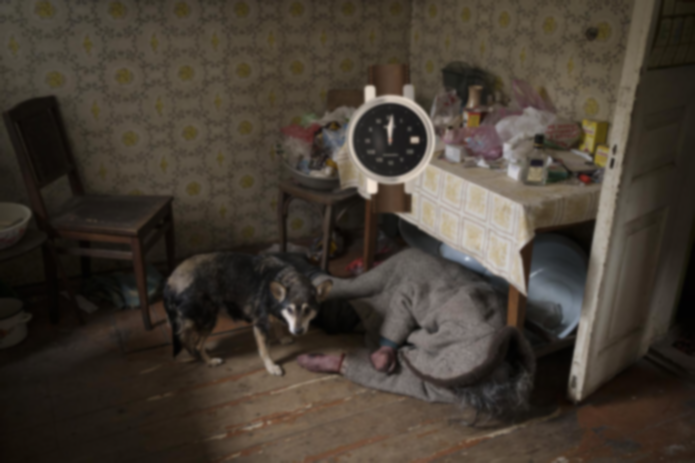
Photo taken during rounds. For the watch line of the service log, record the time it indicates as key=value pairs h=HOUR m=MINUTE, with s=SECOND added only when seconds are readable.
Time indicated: h=12 m=1
